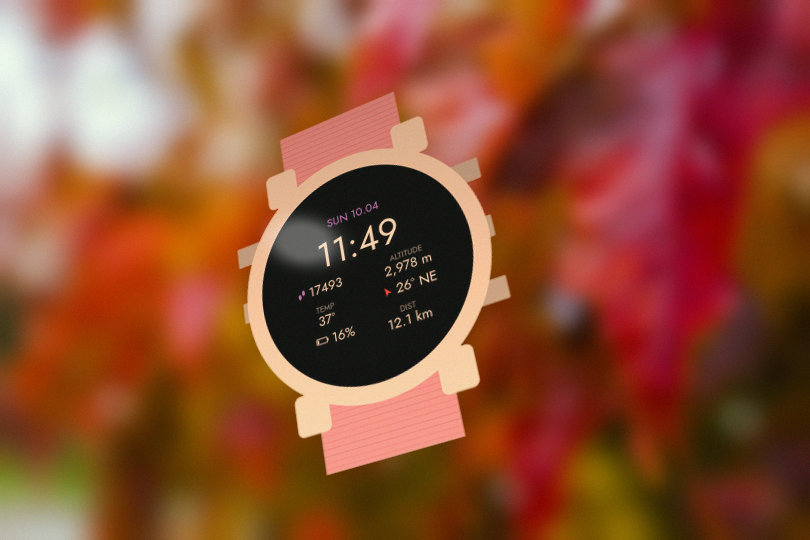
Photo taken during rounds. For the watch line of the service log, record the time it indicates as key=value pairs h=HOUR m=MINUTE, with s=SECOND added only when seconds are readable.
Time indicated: h=11 m=49
